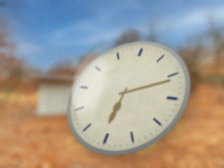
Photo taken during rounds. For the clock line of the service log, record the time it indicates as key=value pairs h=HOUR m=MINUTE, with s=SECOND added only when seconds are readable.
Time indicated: h=6 m=11
